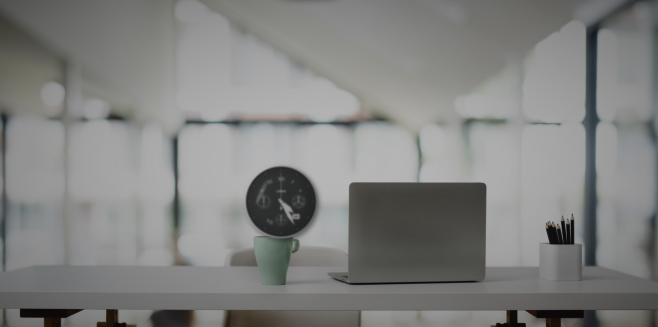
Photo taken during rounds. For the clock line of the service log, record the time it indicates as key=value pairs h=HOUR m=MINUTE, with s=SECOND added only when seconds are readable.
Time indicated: h=4 m=25
